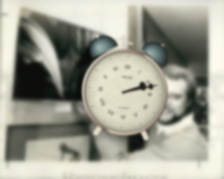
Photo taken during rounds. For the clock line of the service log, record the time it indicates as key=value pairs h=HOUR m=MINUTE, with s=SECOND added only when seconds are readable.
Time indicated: h=2 m=12
